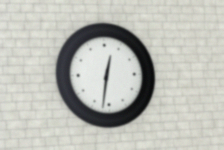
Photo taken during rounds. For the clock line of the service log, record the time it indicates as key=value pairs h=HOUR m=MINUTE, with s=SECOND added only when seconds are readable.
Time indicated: h=12 m=32
